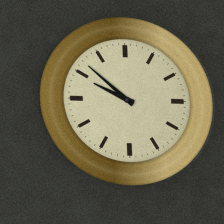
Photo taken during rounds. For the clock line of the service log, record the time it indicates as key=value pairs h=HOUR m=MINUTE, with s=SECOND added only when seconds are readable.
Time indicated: h=9 m=52
